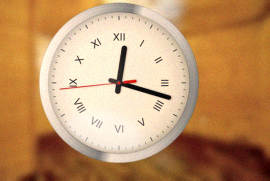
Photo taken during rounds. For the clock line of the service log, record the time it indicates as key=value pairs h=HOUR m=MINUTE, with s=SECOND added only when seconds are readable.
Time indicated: h=12 m=17 s=44
